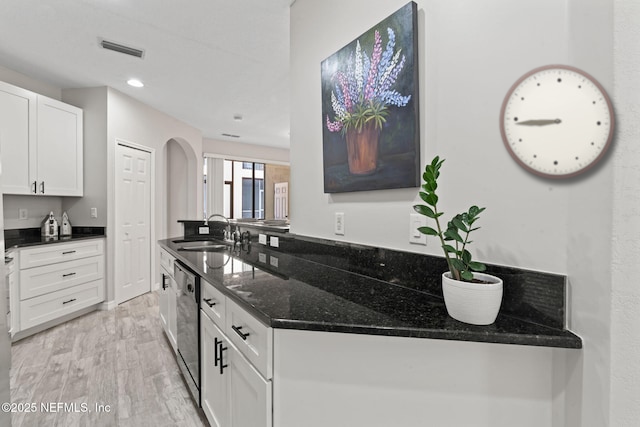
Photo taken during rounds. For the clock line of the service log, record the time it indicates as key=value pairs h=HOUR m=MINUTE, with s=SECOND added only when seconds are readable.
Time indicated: h=8 m=44
